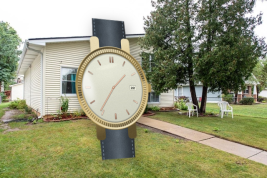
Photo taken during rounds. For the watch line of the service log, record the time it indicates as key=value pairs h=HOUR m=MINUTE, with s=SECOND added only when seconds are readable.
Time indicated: h=1 m=36
